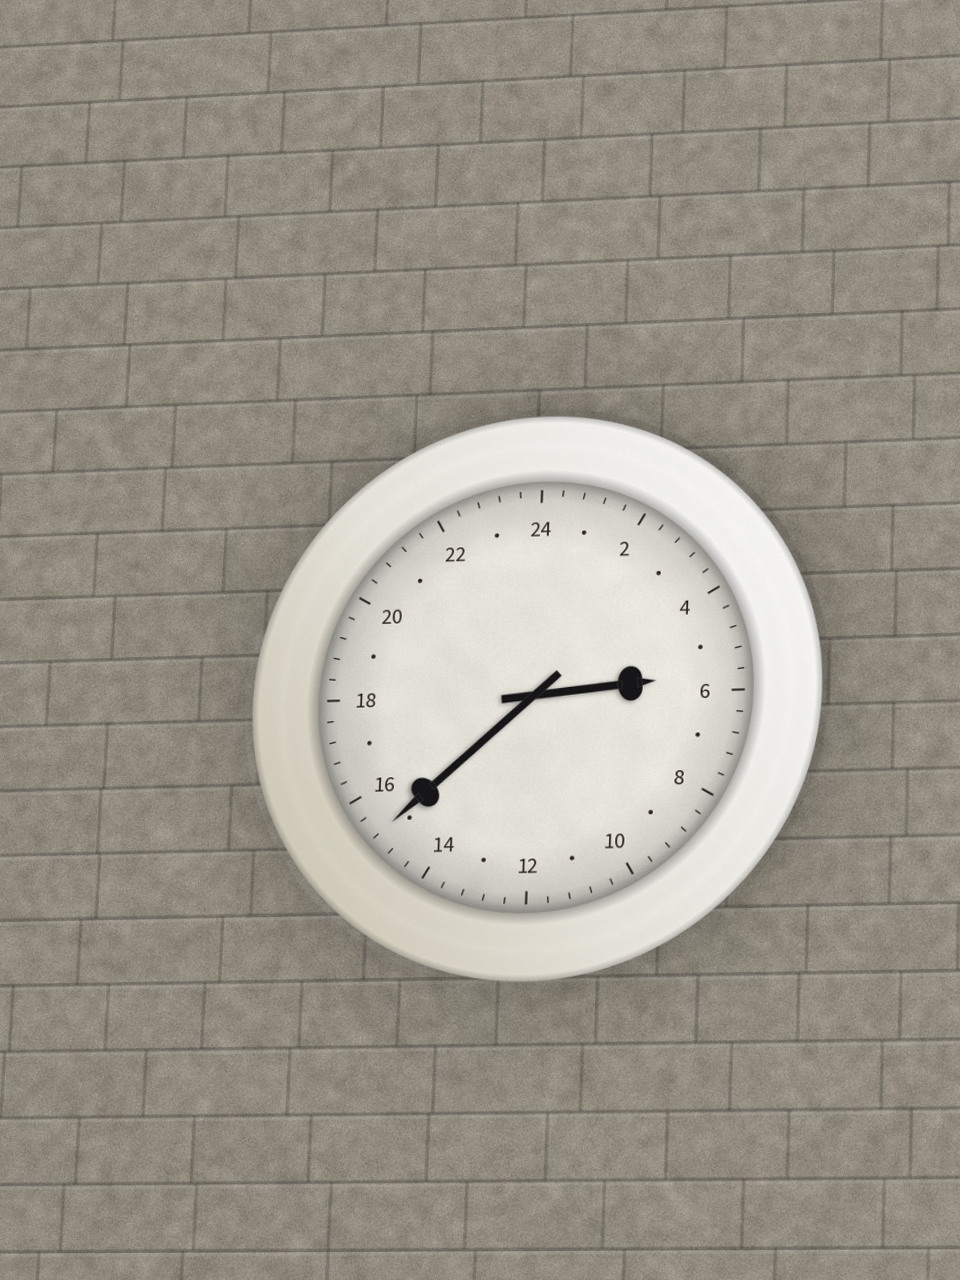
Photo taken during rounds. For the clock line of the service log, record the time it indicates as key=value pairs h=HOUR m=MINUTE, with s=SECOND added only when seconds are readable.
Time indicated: h=5 m=38
